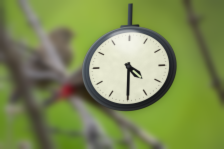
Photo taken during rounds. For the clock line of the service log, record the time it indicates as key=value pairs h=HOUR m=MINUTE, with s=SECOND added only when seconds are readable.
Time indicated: h=4 m=30
